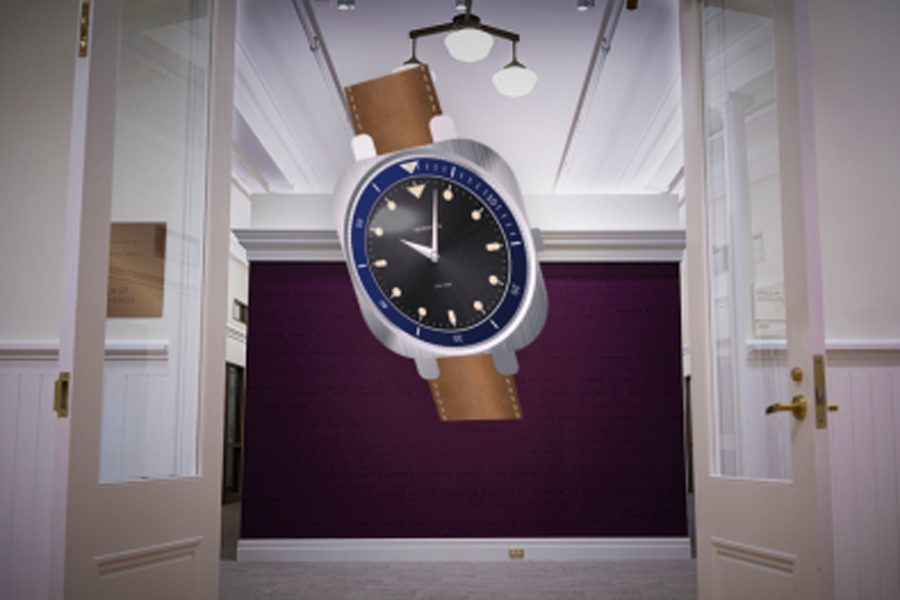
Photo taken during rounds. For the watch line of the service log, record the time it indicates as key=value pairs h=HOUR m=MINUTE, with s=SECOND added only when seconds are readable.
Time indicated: h=10 m=3
